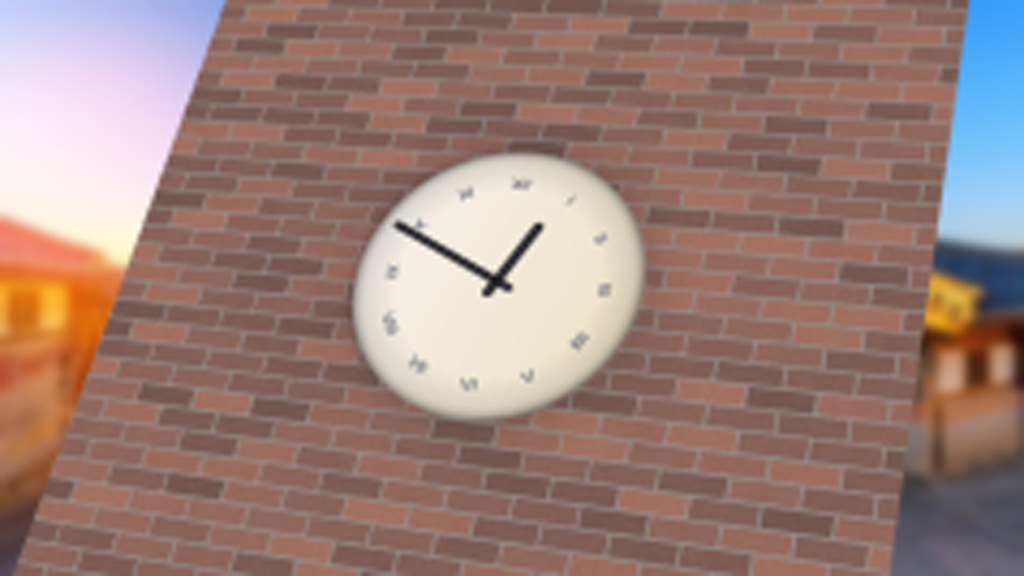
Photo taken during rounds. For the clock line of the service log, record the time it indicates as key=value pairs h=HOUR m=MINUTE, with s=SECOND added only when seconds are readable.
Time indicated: h=12 m=49
